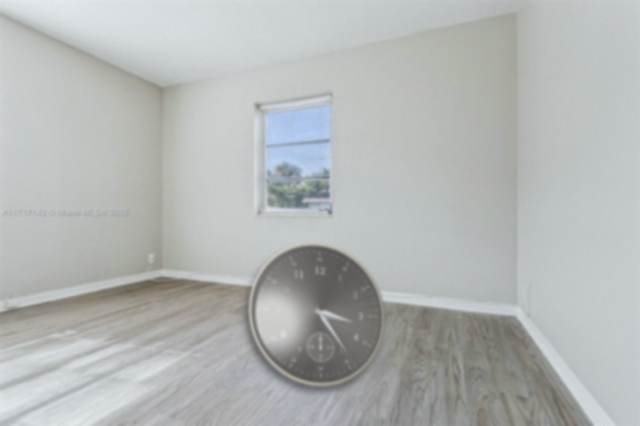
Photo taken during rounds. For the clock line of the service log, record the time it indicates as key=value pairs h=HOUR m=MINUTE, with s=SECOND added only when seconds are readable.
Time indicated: h=3 m=24
